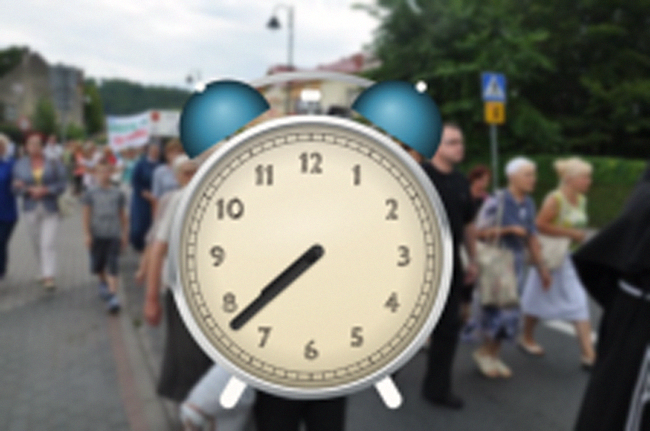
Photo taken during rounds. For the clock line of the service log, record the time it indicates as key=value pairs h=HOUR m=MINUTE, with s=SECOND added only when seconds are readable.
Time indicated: h=7 m=38
